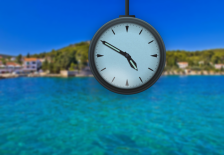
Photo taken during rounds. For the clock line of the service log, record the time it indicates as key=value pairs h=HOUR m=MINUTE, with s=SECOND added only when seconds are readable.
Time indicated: h=4 m=50
